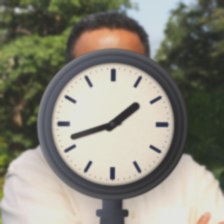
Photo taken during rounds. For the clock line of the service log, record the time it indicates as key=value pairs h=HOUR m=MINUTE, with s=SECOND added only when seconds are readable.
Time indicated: h=1 m=42
